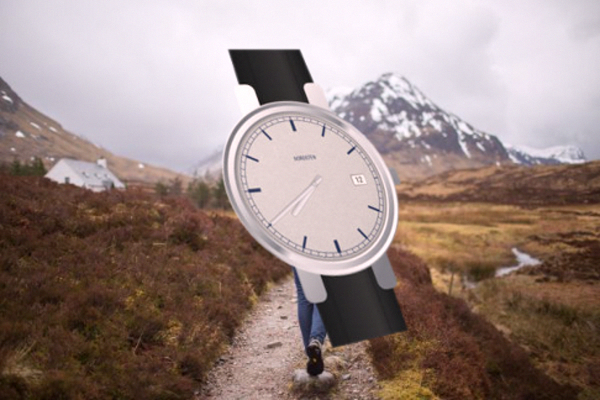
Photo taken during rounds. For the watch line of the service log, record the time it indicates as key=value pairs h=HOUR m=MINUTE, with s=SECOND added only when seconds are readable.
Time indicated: h=7 m=40
